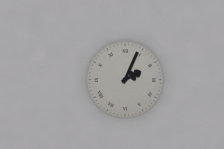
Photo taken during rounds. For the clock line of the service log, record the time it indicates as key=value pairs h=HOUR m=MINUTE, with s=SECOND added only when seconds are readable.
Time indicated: h=2 m=4
